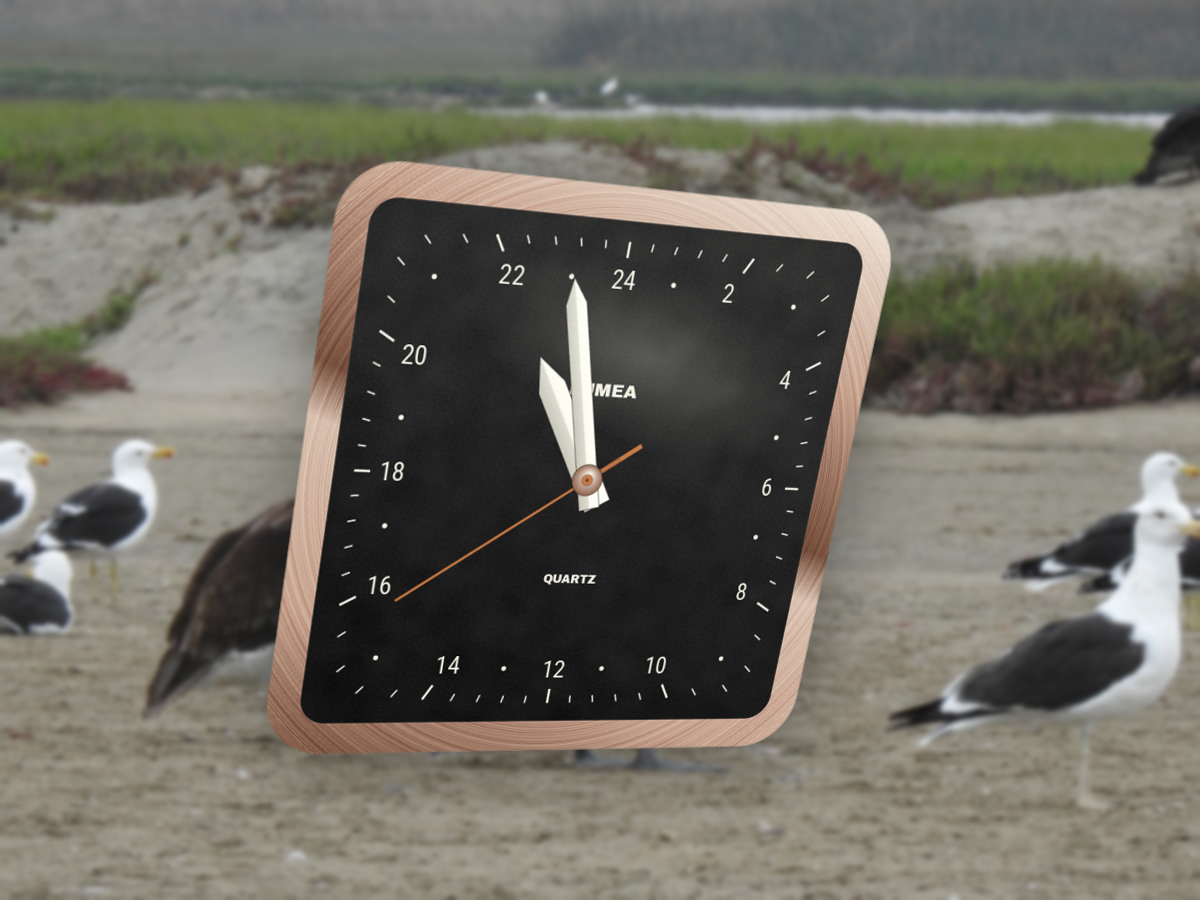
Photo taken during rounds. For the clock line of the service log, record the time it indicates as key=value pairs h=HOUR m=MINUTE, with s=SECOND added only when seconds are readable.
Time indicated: h=21 m=57 s=39
